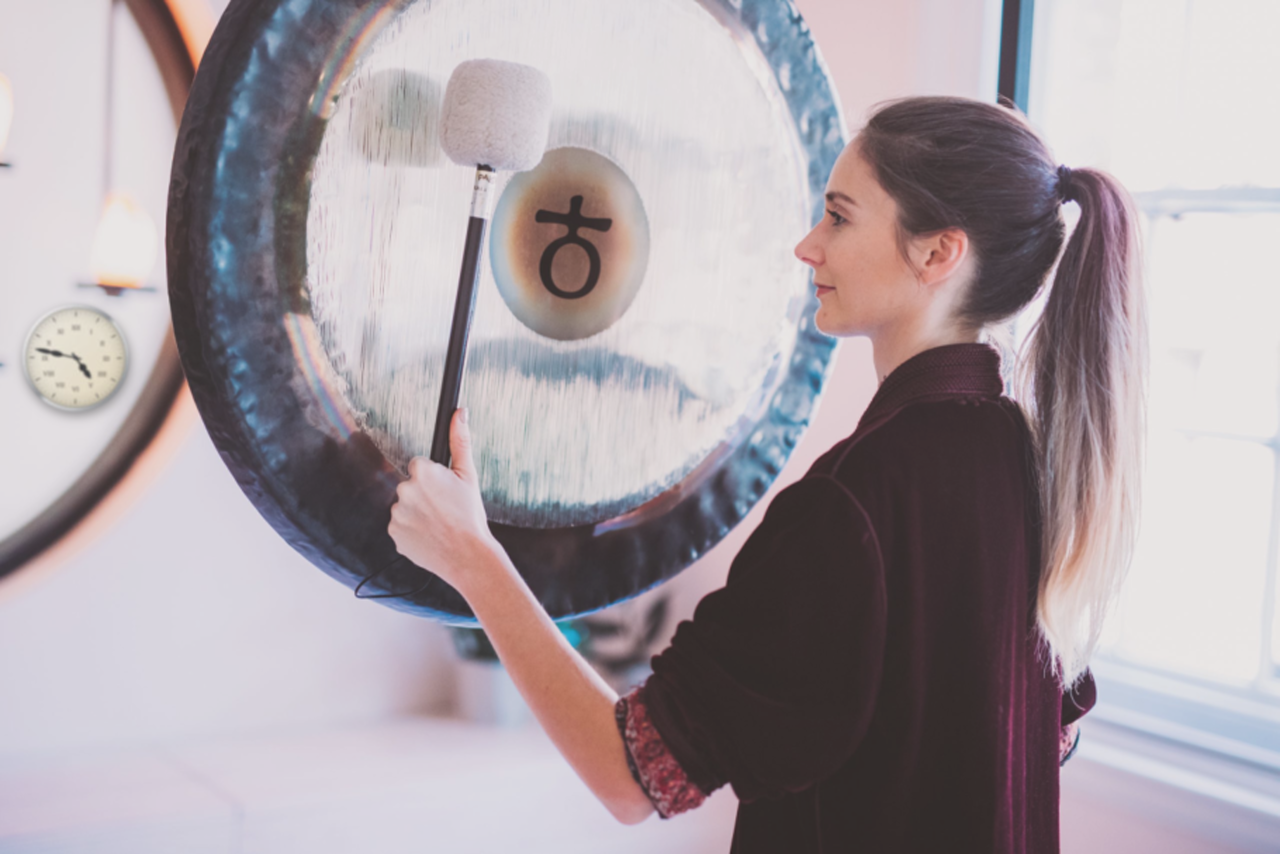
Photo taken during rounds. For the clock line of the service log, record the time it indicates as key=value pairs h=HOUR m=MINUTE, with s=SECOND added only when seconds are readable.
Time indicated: h=4 m=47
